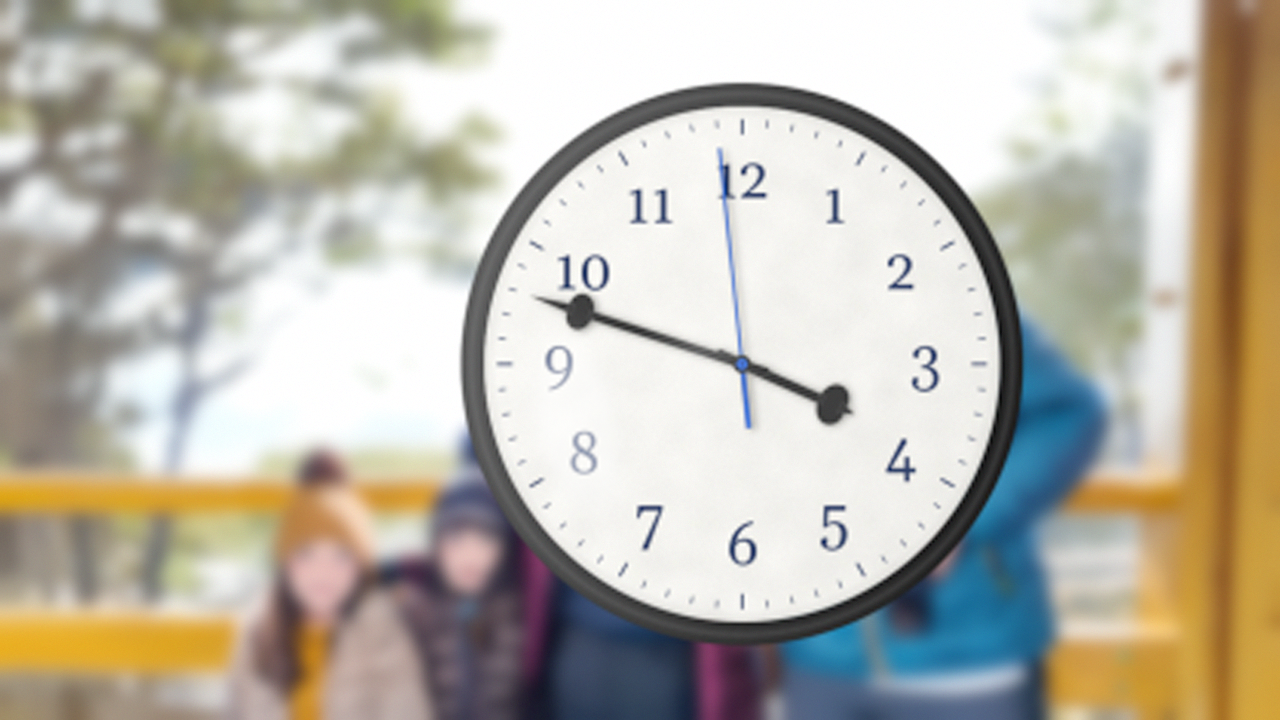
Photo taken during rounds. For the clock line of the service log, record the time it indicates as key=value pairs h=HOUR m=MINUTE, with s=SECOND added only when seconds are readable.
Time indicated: h=3 m=47 s=59
